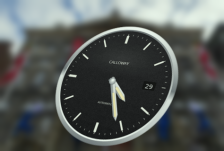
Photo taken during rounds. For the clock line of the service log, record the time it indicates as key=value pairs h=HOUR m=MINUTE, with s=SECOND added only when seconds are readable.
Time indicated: h=4 m=26
